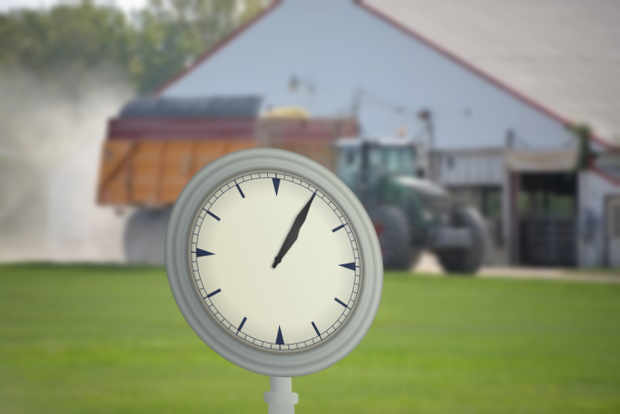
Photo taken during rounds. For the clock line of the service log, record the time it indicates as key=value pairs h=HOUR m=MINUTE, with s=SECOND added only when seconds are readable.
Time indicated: h=1 m=5
